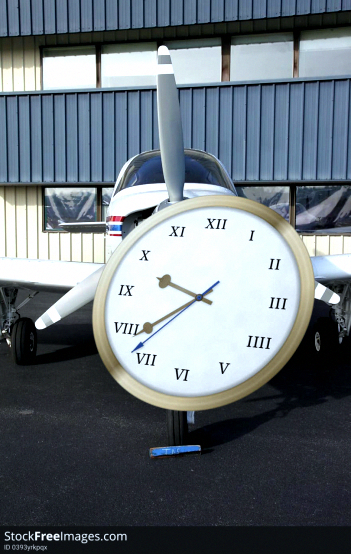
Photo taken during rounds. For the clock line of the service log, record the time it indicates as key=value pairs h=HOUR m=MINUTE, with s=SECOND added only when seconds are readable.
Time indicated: h=9 m=38 s=37
